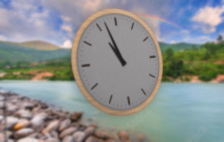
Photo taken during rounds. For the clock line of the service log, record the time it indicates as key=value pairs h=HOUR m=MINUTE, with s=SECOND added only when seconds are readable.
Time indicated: h=10 m=57
